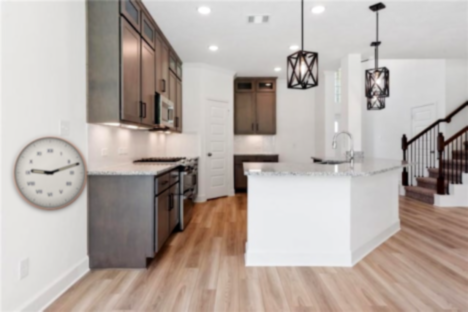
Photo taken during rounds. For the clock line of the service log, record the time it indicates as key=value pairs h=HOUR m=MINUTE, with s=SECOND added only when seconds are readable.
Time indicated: h=9 m=12
